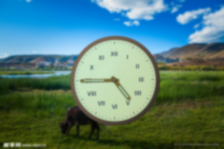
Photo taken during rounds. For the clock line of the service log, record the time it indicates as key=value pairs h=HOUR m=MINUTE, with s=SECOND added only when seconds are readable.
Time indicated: h=4 m=45
